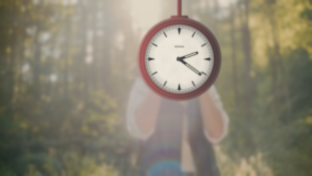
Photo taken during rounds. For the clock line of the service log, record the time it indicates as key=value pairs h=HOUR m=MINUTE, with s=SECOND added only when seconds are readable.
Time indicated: h=2 m=21
